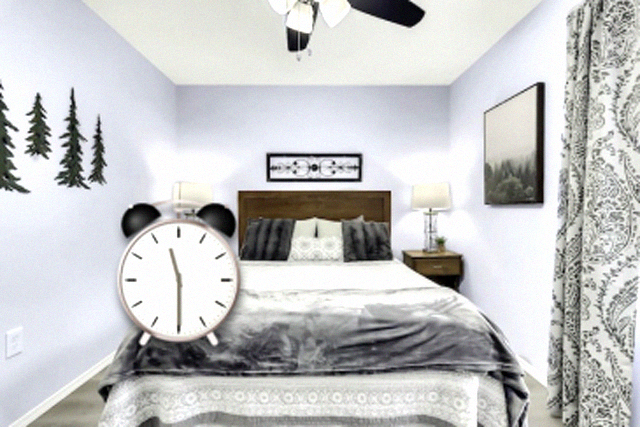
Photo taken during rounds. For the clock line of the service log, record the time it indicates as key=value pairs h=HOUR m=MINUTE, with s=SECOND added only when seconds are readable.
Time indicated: h=11 m=30
